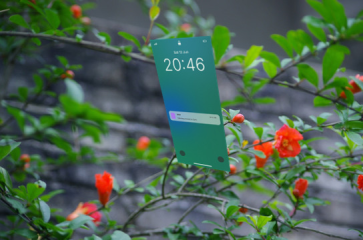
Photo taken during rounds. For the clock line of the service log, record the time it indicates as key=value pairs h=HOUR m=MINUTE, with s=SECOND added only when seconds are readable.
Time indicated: h=20 m=46
